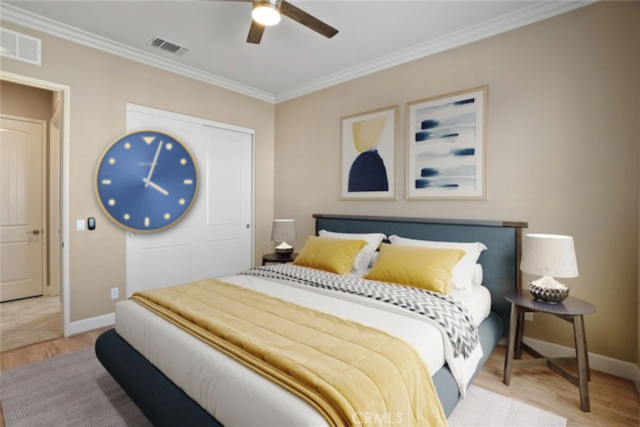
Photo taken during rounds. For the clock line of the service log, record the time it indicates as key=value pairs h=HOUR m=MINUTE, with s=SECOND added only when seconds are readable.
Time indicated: h=4 m=3
